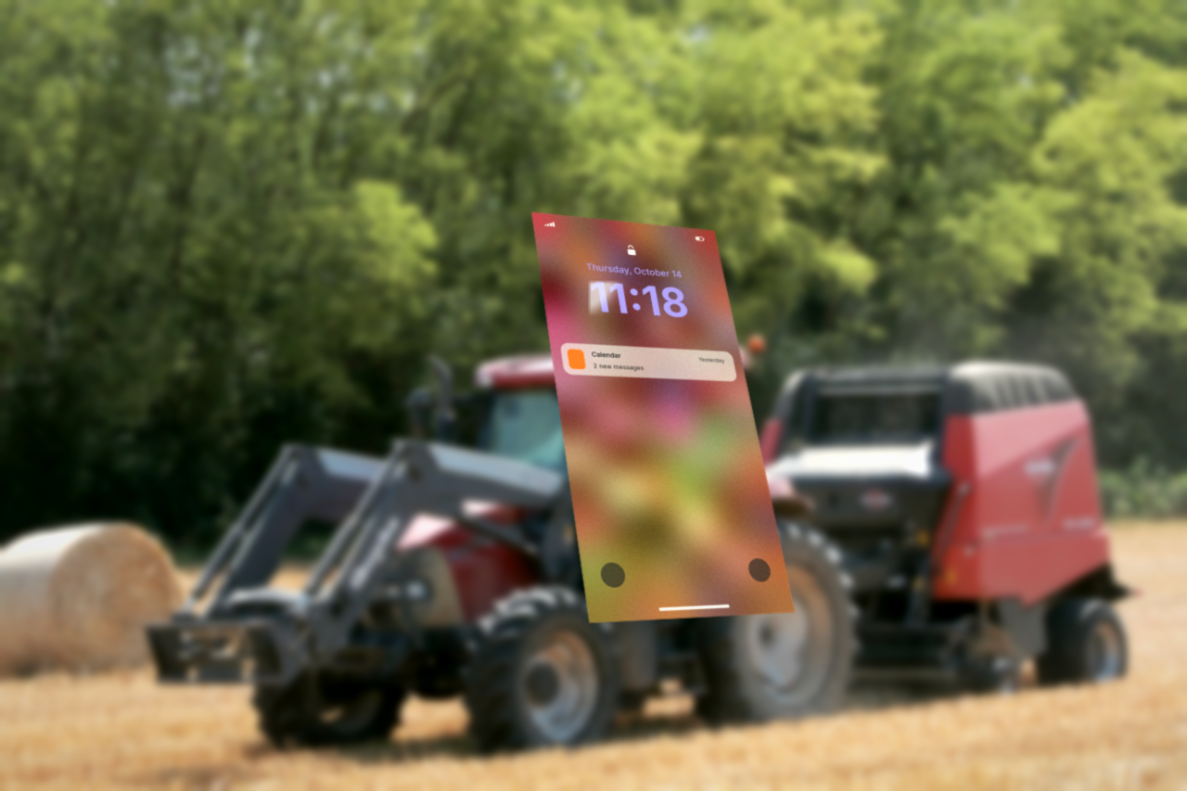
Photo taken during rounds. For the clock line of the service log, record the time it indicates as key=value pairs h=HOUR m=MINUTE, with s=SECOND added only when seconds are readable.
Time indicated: h=11 m=18
